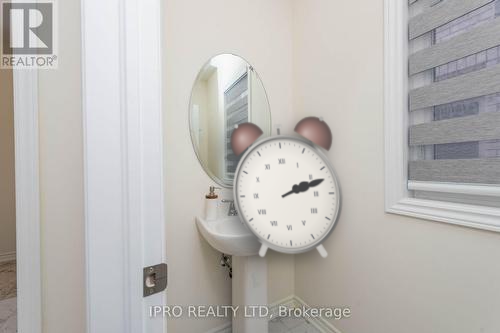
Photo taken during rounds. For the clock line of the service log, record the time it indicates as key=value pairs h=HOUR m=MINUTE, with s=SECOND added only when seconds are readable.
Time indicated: h=2 m=12
